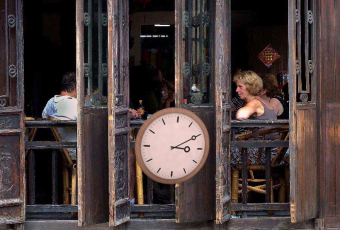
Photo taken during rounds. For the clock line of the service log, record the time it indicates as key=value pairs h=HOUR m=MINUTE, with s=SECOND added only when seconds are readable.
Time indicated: h=3 m=10
